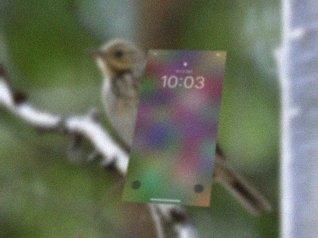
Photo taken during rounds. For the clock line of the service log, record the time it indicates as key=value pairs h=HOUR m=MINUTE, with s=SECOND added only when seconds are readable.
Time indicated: h=10 m=3
